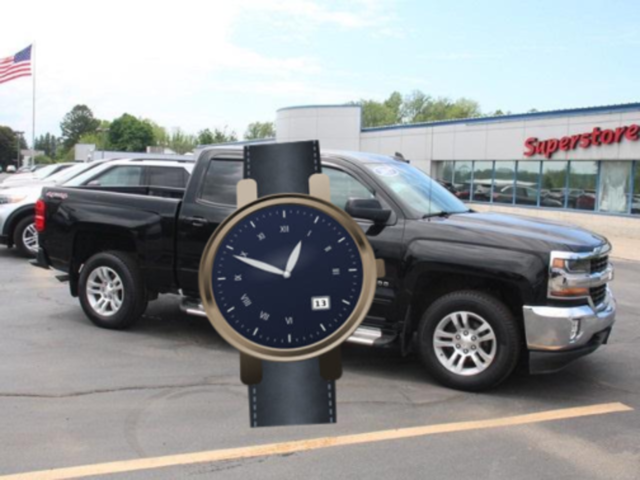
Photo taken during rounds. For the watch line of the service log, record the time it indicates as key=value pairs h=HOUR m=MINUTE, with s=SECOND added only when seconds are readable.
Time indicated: h=12 m=49
